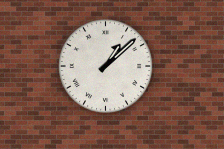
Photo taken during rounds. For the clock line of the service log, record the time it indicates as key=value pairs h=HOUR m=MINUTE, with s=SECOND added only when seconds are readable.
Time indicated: h=1 m=8
